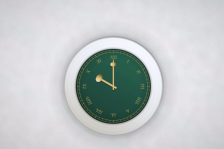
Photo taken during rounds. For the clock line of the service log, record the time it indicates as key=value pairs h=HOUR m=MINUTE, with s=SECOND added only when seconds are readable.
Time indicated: h=10 m=0
